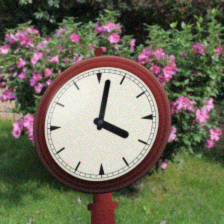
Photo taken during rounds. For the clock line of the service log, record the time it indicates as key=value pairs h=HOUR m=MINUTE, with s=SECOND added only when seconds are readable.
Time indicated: h=4 m=2
